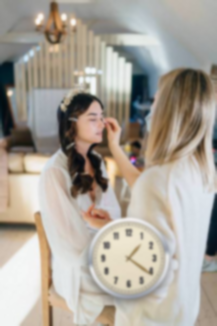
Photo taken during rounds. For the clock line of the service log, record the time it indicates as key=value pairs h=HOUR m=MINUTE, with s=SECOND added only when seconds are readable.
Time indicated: h=1 m=21
